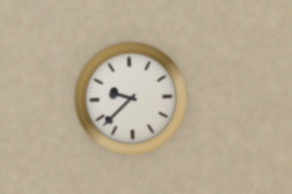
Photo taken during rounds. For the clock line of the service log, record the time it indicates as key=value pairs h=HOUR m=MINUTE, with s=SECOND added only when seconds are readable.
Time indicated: h=9 m=38
